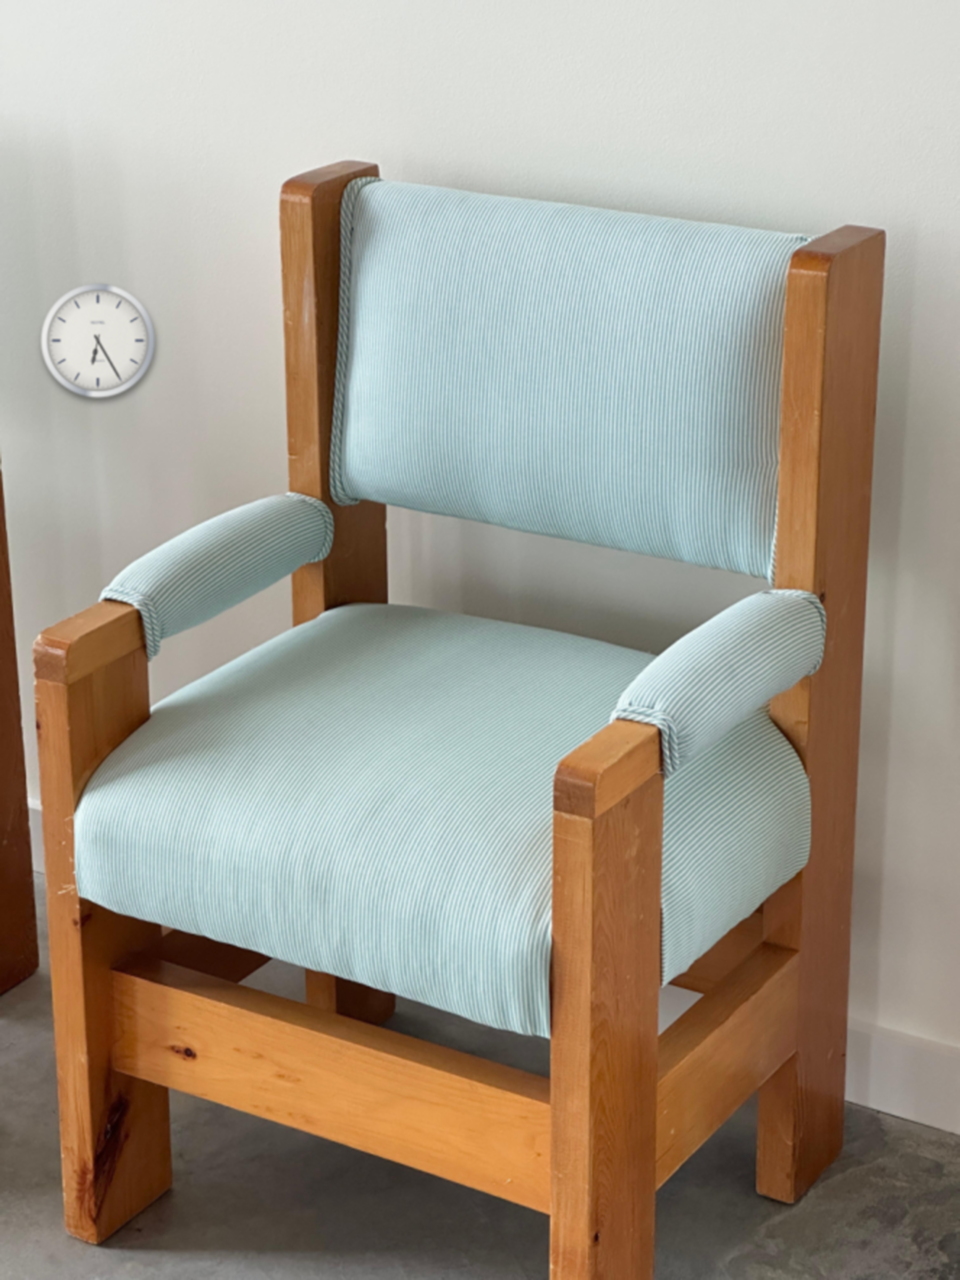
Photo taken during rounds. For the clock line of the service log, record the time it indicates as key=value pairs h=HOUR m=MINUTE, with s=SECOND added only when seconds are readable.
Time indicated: h=6 m=25
